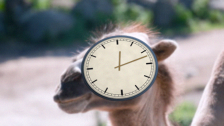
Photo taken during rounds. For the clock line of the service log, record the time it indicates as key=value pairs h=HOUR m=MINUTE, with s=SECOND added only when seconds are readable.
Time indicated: h=12 m=12
